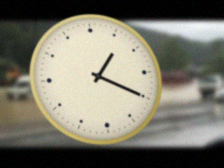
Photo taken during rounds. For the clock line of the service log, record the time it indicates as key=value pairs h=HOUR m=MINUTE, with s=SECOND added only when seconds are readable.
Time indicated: h=1 m=20
